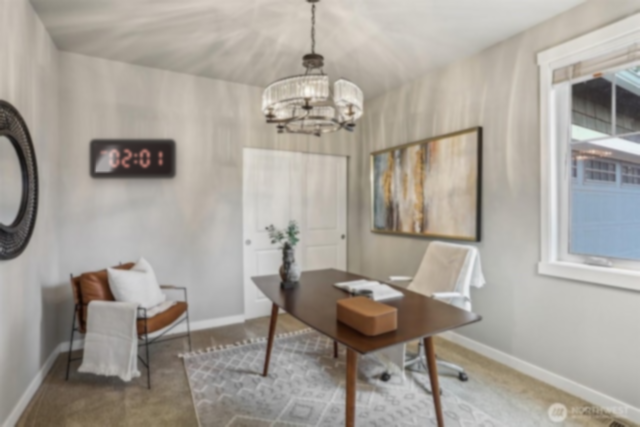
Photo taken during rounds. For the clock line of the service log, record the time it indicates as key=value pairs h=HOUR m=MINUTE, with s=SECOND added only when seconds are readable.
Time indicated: h=2 m=1
